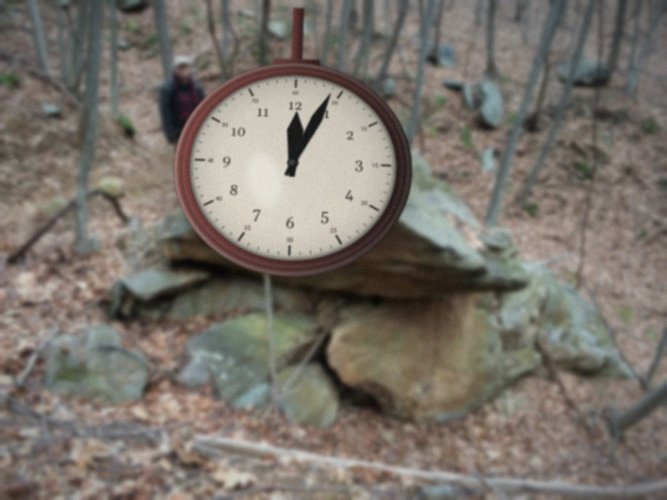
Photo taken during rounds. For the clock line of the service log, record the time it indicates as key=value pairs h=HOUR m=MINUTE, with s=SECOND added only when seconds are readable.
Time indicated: h=12 m=4
